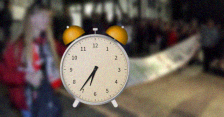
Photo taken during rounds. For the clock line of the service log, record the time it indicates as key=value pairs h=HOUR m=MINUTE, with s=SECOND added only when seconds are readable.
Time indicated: h=6 m=36
